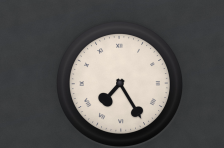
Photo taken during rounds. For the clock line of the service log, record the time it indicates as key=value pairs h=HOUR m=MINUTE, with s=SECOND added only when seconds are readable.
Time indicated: h=7 m=25
